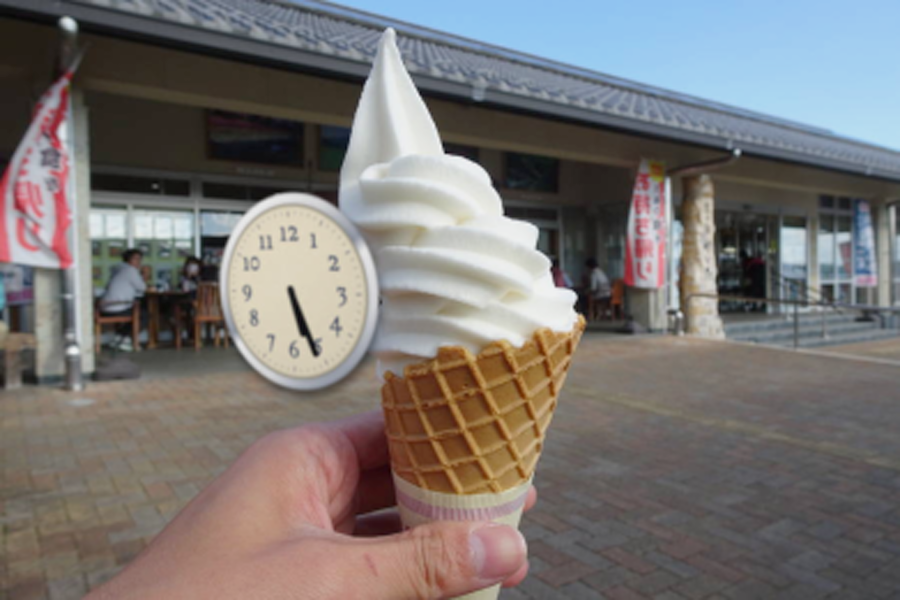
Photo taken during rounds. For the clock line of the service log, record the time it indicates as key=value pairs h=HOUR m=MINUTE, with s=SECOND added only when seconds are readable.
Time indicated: h=5 m=26
